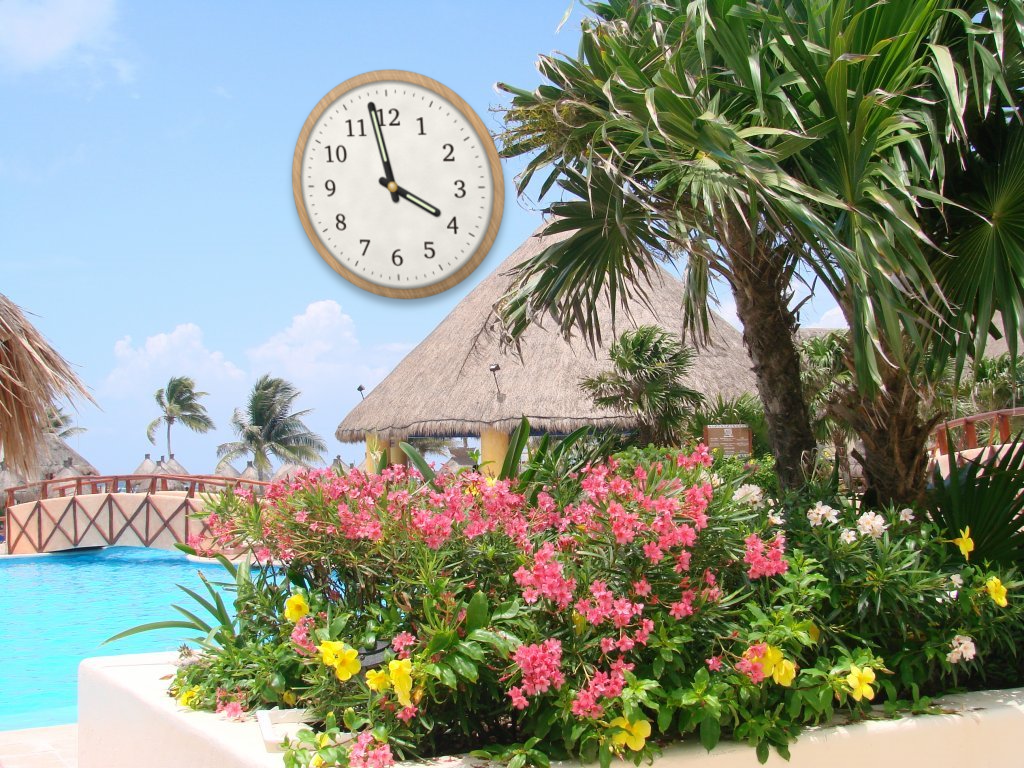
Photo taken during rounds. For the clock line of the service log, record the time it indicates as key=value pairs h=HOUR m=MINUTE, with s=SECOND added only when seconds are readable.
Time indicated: h=3 m=58
